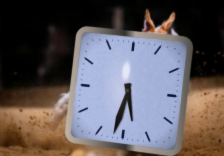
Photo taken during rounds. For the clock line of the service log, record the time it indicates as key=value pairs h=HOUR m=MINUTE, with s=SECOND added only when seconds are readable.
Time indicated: h=5 m=32
